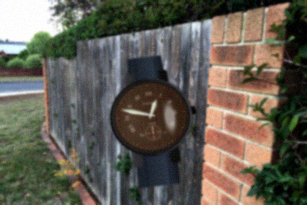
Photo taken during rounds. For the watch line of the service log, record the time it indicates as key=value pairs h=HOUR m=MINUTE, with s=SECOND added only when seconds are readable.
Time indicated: h=12 m=48
